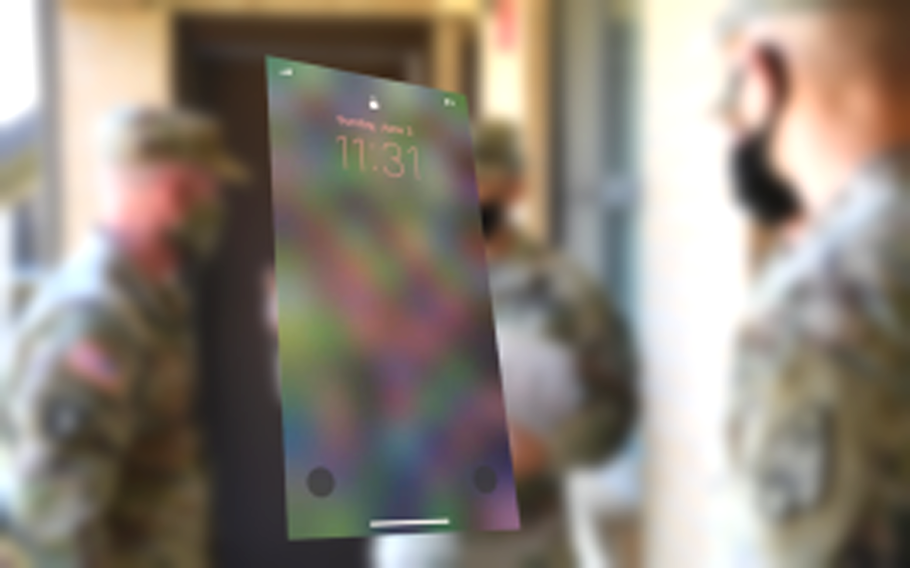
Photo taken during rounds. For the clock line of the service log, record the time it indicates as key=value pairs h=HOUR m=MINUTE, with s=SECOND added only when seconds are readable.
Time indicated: h=11 m=31
